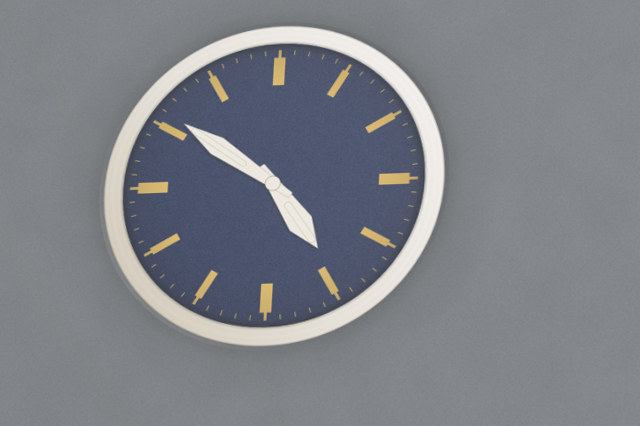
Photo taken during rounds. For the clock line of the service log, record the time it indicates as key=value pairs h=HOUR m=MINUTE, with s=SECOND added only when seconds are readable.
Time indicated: h=4 m=51
